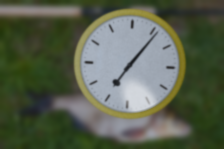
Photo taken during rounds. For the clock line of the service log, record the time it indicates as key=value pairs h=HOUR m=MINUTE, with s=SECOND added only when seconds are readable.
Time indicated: h=7 m=6
